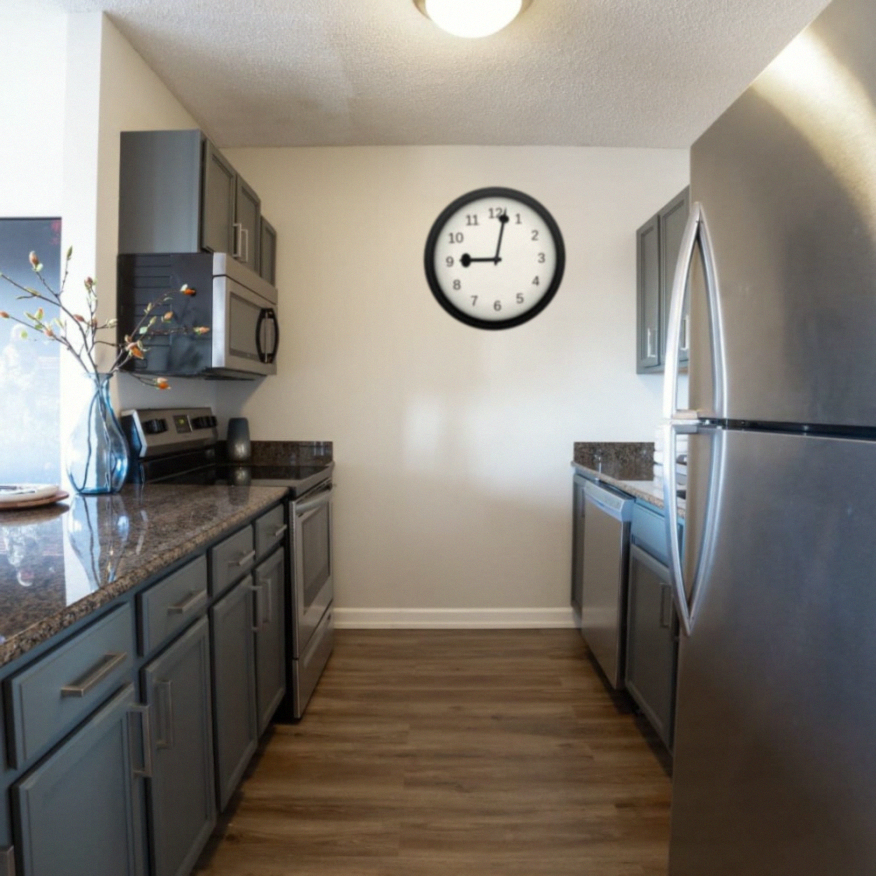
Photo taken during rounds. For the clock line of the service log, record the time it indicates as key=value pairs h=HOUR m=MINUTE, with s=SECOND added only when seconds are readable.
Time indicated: h=9 m=2
